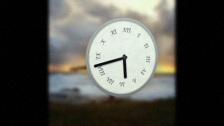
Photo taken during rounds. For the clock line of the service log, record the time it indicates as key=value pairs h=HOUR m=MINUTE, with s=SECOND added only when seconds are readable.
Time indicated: h=5 m=42
